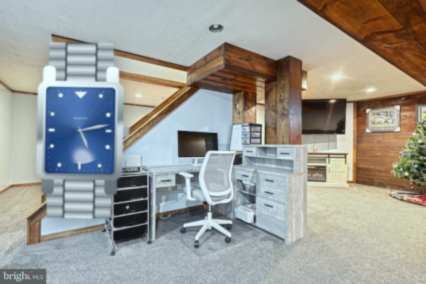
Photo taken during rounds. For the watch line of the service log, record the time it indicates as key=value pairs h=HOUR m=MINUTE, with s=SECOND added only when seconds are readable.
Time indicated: h=5 m=13
